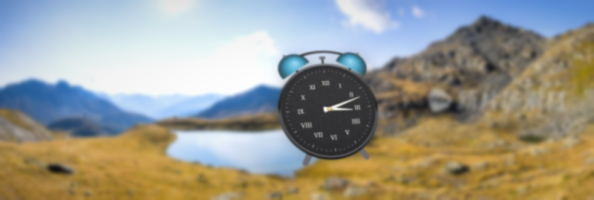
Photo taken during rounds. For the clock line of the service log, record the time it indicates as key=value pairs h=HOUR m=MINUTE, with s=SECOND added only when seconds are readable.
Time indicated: h=3 m=12
